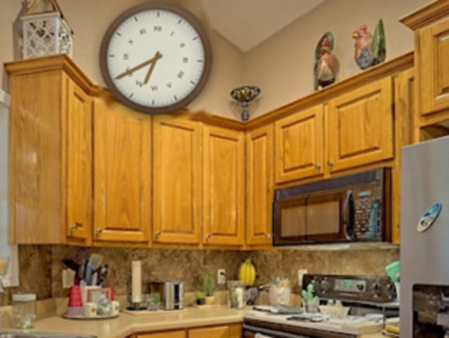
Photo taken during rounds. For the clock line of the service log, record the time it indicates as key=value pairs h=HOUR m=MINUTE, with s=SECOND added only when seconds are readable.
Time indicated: h=6 m=40
